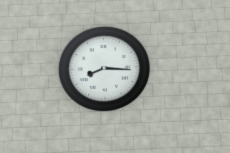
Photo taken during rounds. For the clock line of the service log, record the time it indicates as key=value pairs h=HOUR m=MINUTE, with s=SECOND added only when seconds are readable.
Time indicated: h=8 m=16
